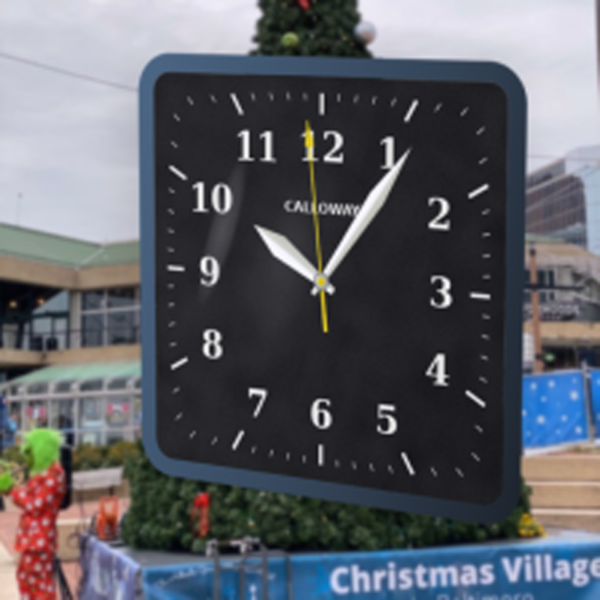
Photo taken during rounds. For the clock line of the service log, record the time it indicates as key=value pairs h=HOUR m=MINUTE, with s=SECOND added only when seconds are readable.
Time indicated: h=10 m=5 s=59
